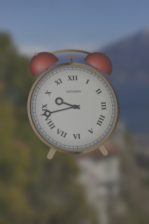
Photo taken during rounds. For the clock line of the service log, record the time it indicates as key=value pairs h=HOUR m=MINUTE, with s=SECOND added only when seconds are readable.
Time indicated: h=9 m=43
